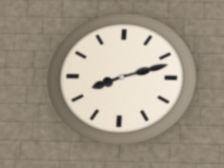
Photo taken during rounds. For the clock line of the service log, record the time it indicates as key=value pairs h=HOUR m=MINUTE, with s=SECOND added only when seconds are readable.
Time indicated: h=8 m=12
